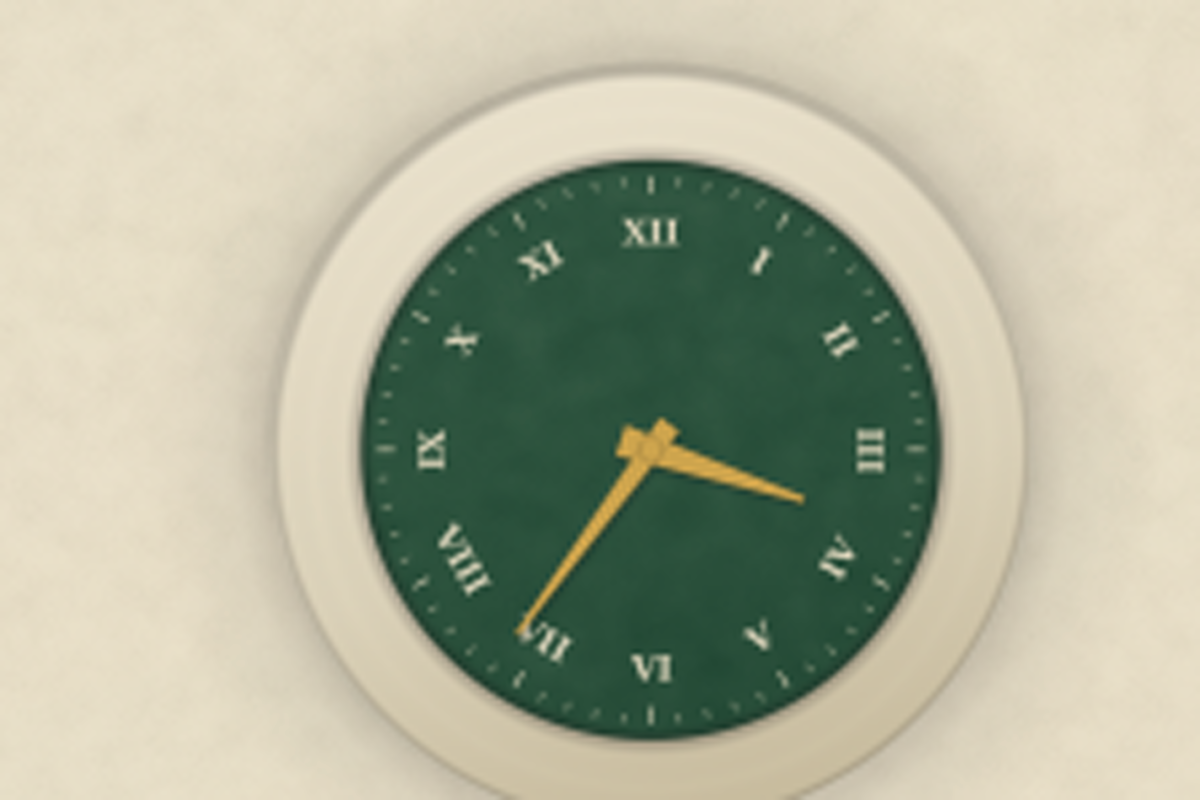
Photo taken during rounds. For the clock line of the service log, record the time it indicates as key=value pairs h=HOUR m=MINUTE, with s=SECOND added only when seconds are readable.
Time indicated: h=3 m=36
